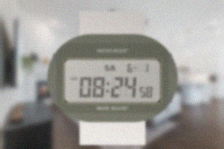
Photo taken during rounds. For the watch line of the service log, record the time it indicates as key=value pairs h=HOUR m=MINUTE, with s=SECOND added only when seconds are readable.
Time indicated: h=8 m=24
